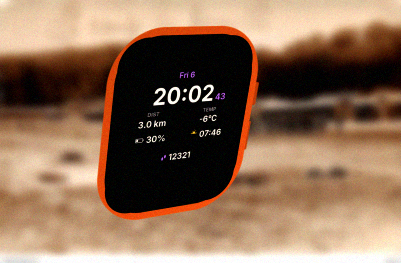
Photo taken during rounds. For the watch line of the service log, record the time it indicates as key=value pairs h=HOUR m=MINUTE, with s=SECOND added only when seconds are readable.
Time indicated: h=20 m=2 s=43
